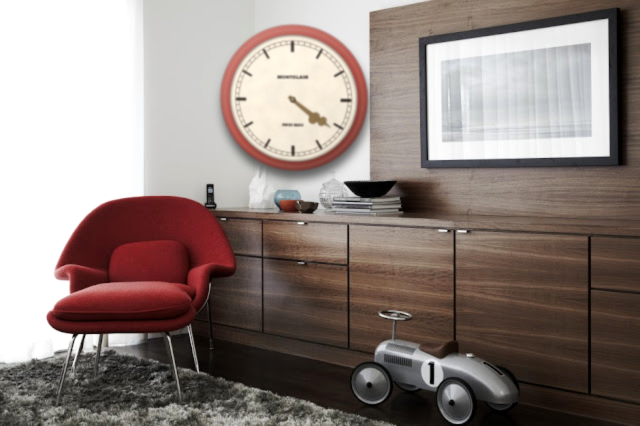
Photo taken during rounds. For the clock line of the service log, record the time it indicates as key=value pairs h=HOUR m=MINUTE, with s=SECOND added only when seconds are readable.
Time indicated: h=4 m=21
